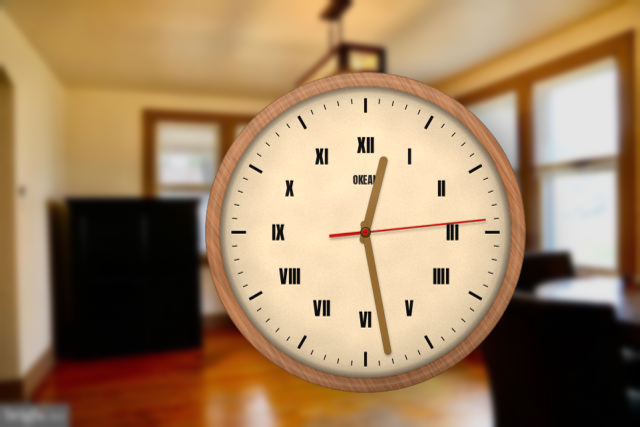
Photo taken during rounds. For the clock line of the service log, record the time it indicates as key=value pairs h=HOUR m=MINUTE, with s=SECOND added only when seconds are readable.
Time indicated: h=12 m=28 s=14
